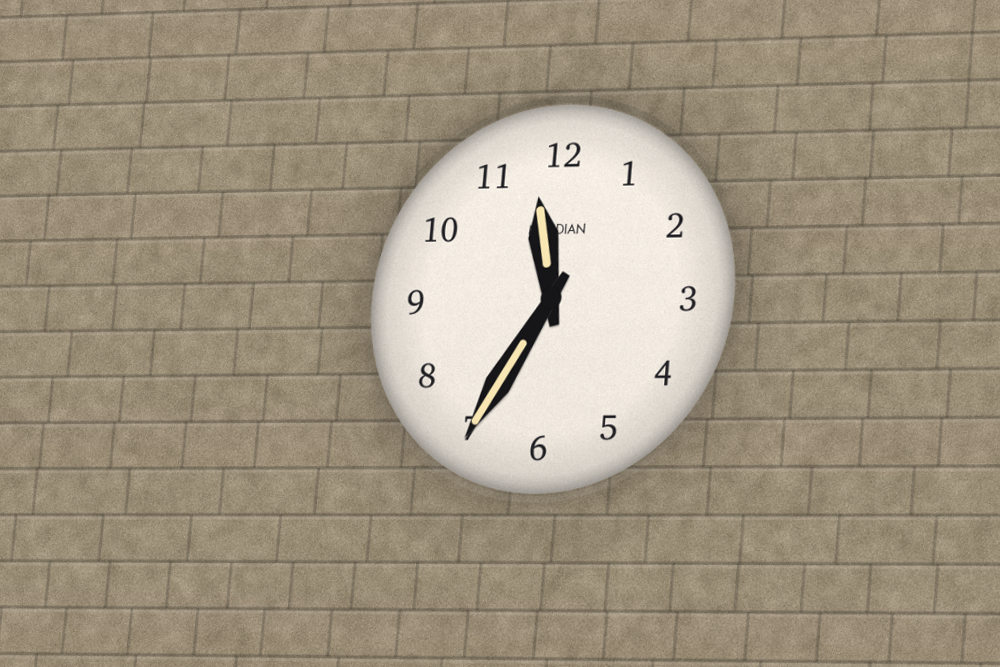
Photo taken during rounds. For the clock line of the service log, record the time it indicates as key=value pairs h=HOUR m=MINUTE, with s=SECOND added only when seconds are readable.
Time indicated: h=11 m=35
